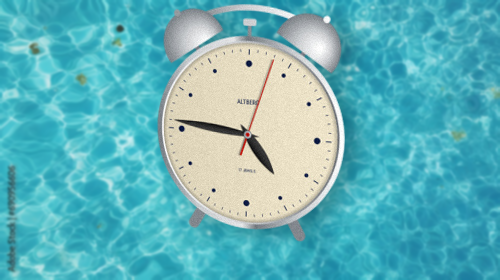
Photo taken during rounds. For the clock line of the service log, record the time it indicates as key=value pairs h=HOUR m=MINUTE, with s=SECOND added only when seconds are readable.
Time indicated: h=4 m=46 s=3
